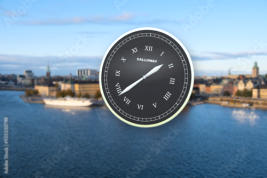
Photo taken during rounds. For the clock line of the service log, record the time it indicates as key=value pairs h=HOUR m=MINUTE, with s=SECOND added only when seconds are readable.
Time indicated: h=1 m=38
